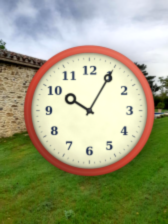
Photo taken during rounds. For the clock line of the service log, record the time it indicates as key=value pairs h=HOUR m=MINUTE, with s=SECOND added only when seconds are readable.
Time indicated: h=10 m=5
